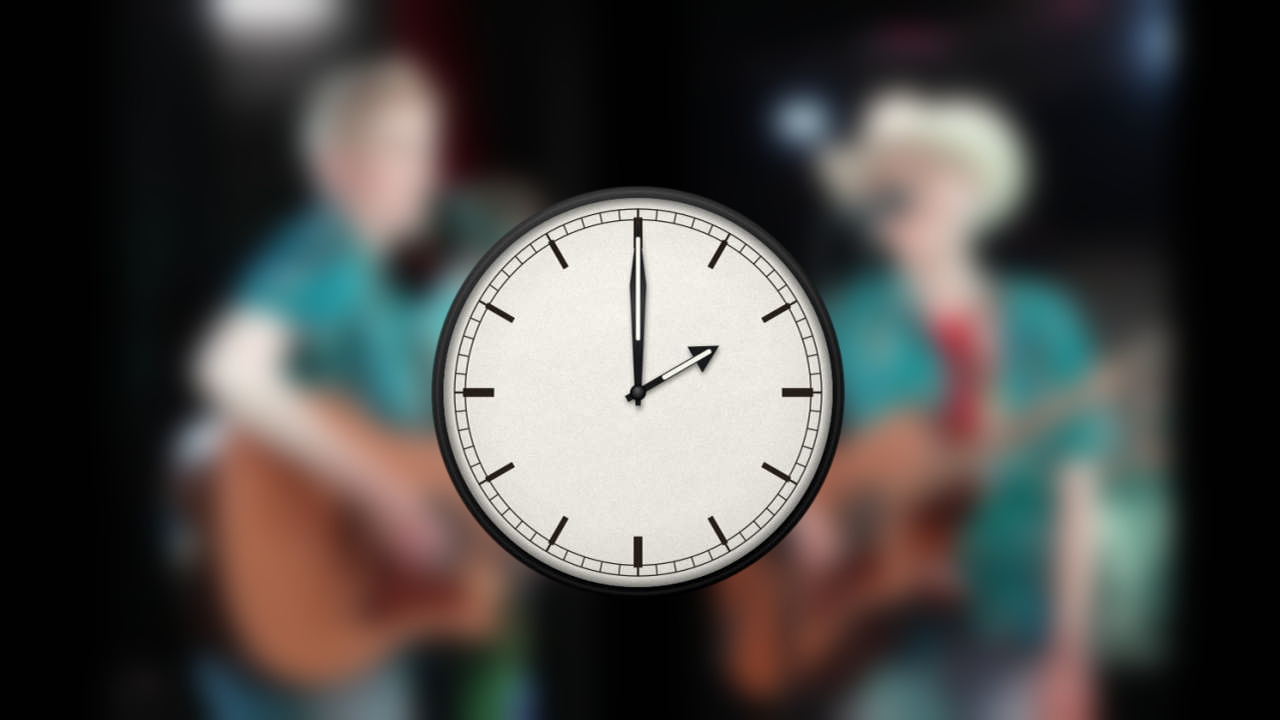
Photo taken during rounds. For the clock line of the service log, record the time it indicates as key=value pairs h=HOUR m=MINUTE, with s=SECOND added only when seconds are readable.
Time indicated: h=2 m=0
